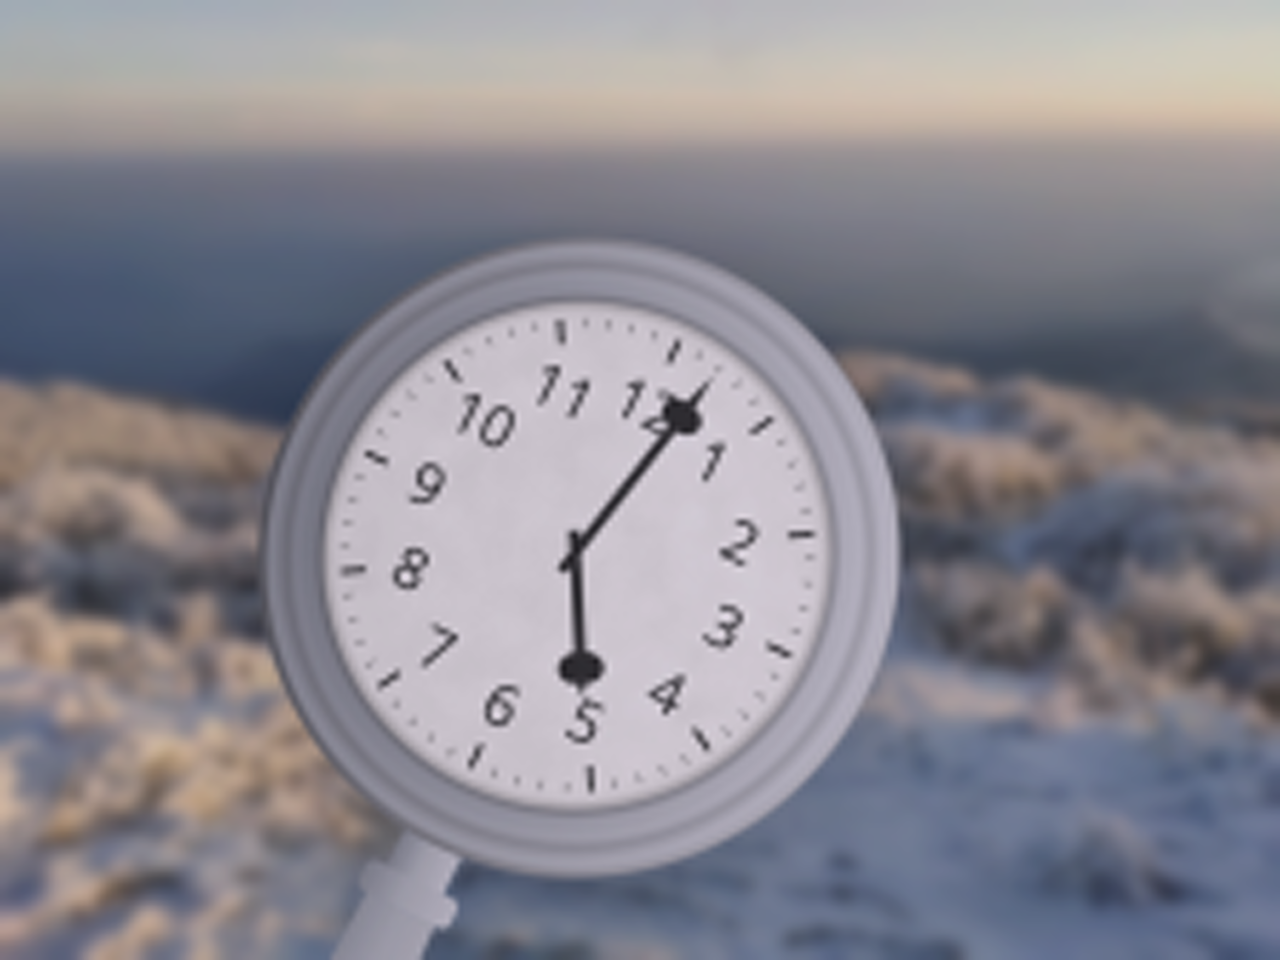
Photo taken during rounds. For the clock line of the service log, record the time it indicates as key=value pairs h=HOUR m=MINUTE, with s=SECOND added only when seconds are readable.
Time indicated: h=5 m=2
